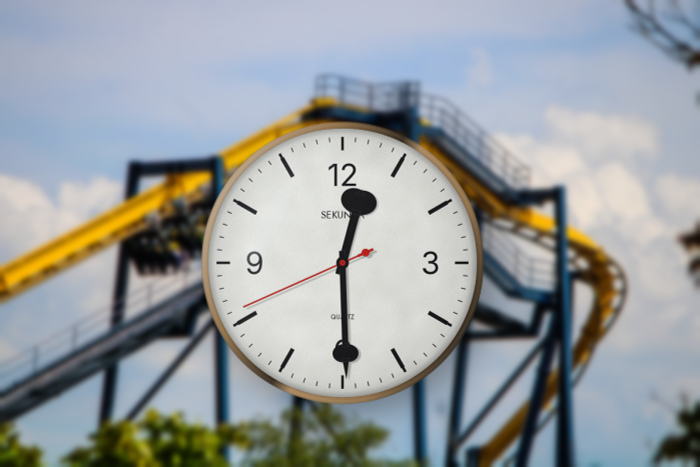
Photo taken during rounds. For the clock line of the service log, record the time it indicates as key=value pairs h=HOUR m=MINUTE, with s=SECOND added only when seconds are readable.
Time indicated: h=12 m=29 s=41
